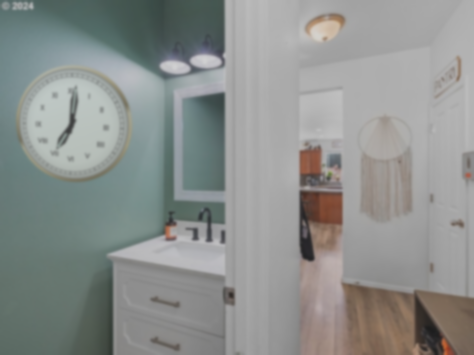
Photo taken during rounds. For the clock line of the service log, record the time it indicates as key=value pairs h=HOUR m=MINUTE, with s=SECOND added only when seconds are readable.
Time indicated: h=7 m=1
